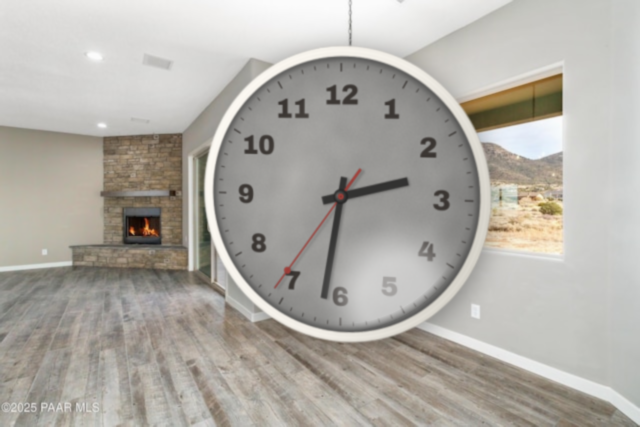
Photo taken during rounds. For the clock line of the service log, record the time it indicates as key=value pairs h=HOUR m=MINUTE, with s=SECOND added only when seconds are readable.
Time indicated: h=2 m=31 s=36
